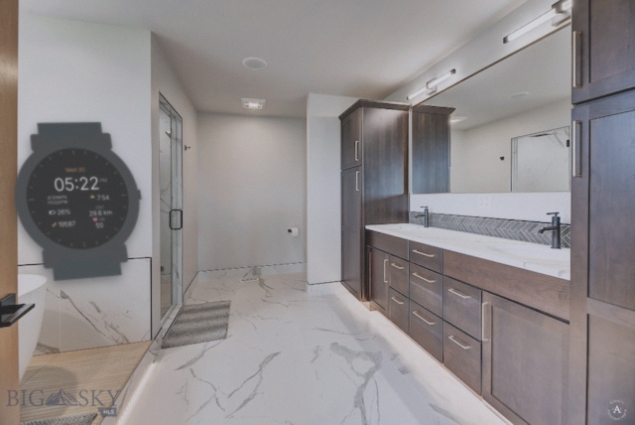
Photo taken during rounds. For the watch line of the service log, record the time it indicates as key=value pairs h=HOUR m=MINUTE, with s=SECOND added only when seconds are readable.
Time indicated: h=5 m=22
